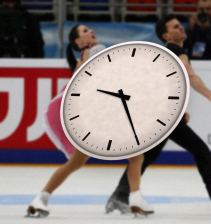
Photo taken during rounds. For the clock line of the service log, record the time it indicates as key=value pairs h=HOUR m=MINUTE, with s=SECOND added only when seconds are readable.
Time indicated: h=9 m=25
